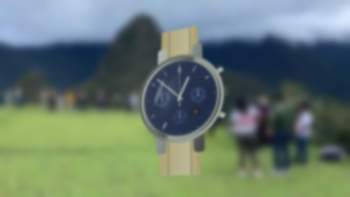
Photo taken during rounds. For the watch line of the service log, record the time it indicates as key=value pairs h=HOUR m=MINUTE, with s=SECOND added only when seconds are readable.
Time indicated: h=12 m=52
